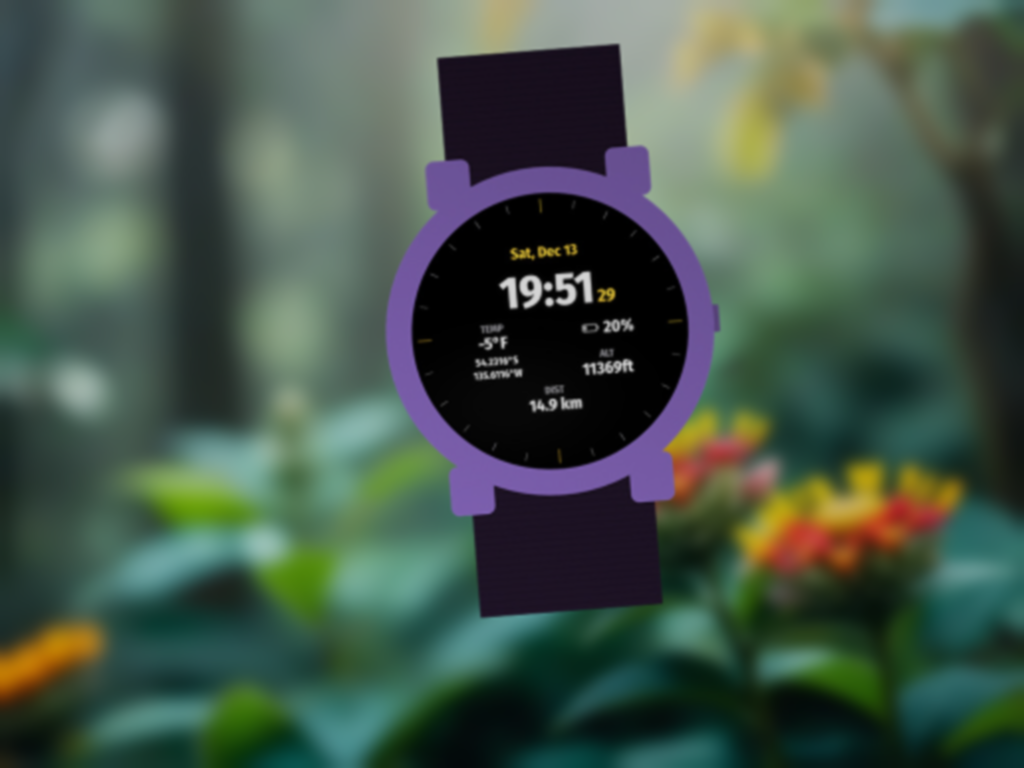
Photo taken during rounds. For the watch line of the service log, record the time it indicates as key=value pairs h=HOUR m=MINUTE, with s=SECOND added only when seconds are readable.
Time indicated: h=19 m=51 s=29
